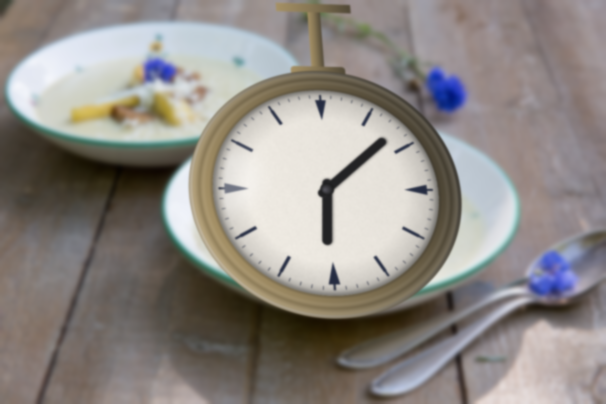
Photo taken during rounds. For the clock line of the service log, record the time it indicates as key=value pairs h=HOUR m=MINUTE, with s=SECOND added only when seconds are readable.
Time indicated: h=6 m=8
